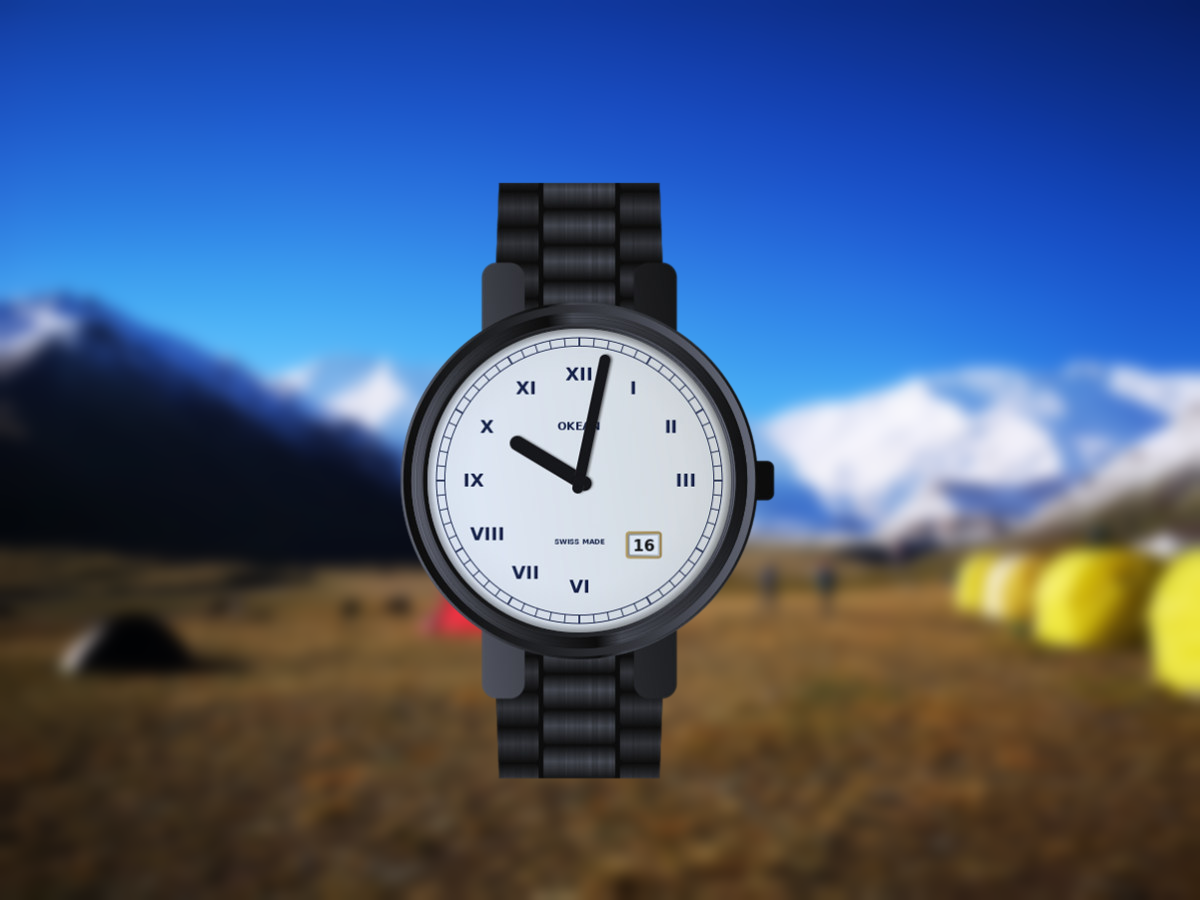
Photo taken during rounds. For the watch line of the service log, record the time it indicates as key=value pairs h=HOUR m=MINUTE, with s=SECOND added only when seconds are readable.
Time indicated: h=10 m=2
